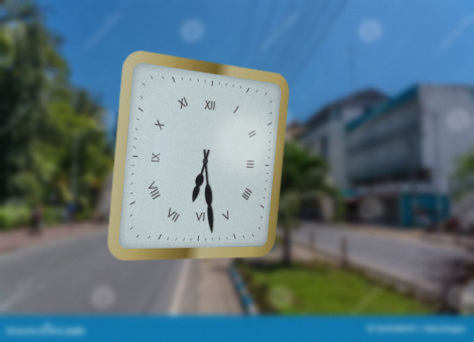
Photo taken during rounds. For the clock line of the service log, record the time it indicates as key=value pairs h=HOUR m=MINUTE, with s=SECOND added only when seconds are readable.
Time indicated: h=6 m=28
